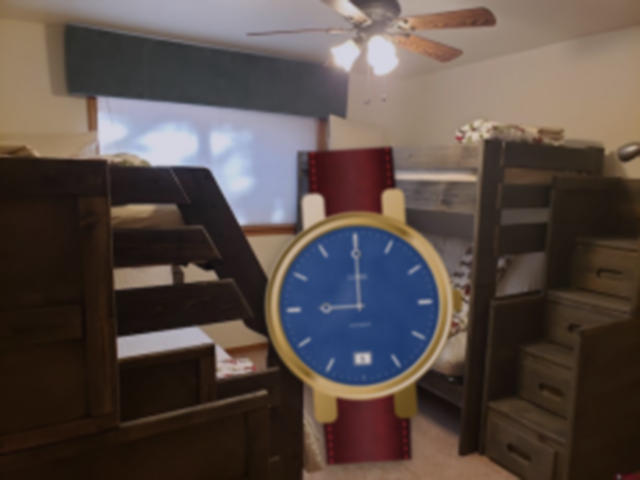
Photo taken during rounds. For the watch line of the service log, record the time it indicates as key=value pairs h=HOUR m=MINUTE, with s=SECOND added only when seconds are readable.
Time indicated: h=9 m=0
